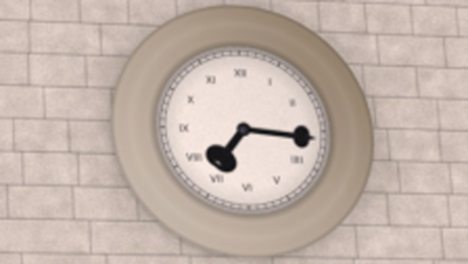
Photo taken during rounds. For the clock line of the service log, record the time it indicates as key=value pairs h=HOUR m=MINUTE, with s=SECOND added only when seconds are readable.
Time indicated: h=7 m=16
